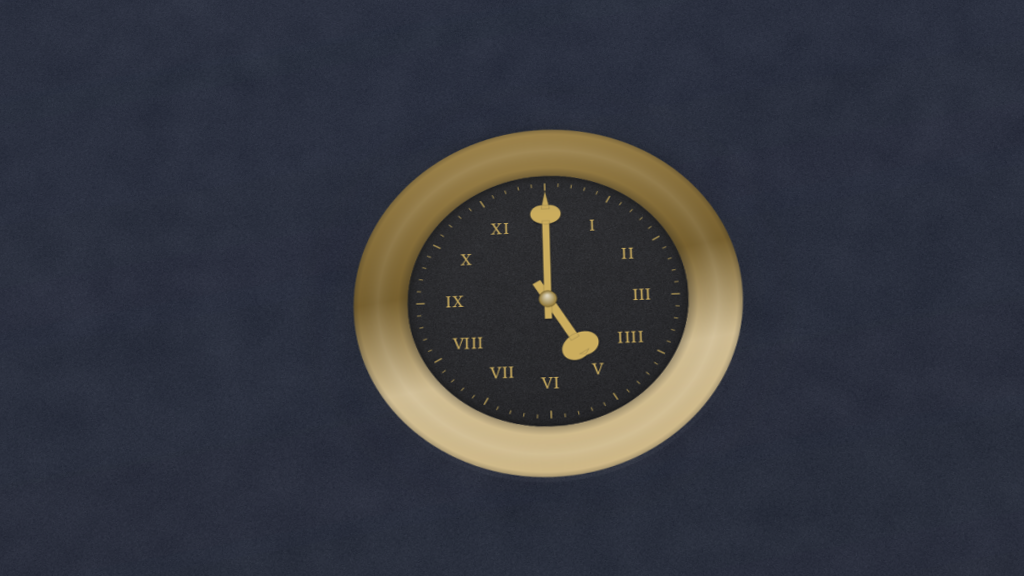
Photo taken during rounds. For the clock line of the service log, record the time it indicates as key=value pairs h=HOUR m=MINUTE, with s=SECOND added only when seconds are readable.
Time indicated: h=5 m=0
